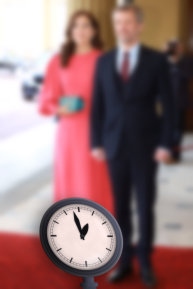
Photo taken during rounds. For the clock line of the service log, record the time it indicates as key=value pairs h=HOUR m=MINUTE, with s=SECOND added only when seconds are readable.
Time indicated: h=12 m=58
